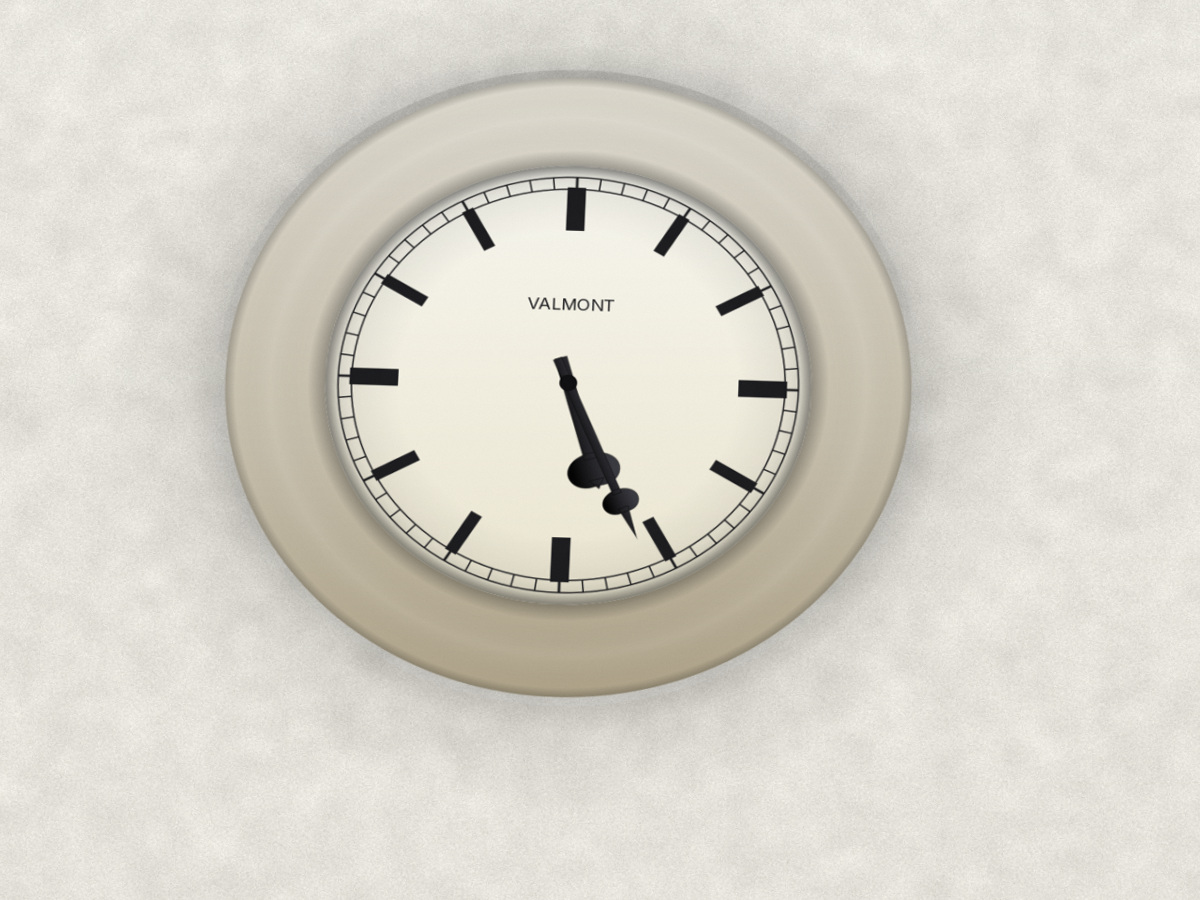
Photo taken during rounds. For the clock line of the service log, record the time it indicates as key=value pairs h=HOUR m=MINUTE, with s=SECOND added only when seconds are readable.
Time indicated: h=5 m=26
